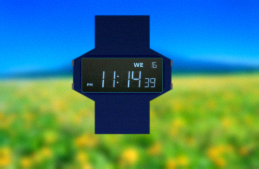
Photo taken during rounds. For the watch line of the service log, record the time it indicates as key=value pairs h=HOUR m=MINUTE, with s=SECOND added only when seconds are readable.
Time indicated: h=11 m=14 s=39
